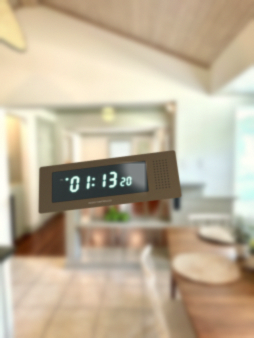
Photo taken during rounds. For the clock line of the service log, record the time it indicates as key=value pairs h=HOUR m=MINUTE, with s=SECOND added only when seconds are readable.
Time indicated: h=1 m=13 s=20
